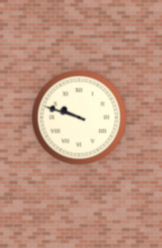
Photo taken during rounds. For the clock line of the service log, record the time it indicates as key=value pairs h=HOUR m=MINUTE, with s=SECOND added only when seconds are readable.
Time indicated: h=9 m=48
